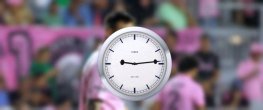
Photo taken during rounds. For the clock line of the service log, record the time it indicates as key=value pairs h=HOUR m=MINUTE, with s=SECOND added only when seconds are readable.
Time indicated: h=9 m=14
